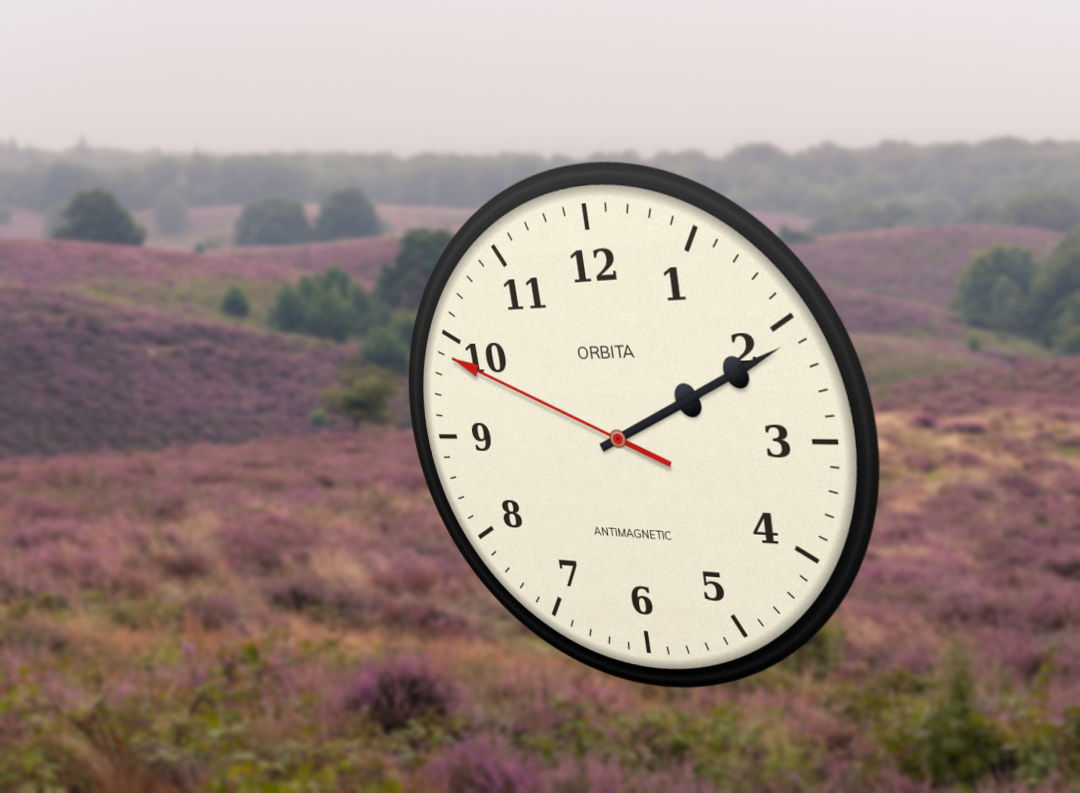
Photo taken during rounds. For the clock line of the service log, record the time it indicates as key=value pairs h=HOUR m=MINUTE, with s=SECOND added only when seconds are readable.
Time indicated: h=2 m=10 s=49
